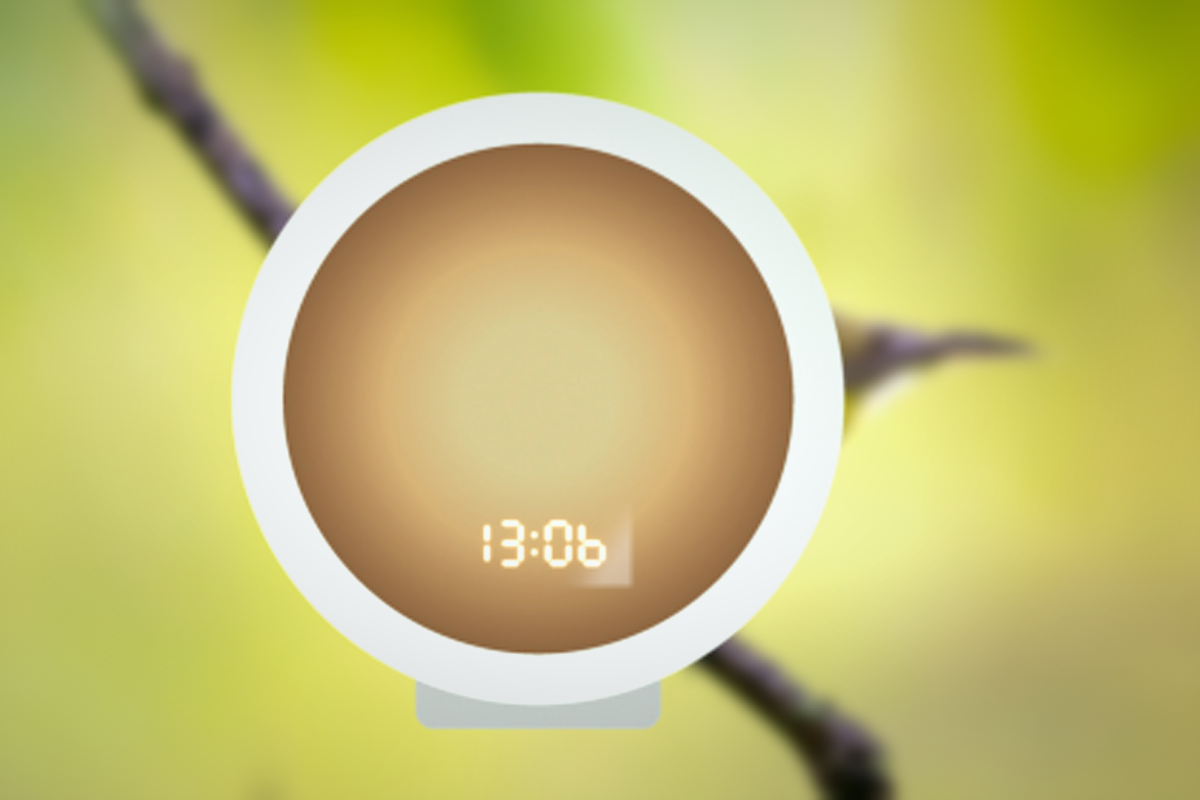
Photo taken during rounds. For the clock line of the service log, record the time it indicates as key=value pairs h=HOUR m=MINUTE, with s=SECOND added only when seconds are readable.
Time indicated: h=13 m=6
